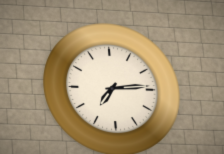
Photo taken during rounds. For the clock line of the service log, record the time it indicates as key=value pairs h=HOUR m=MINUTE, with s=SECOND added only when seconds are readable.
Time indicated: h=7 m=14
